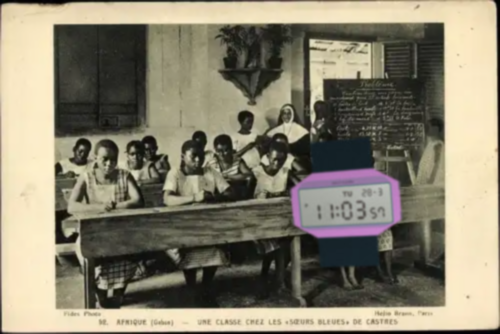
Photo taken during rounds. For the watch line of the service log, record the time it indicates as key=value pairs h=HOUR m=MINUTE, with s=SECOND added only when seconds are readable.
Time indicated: h=11 m=3
